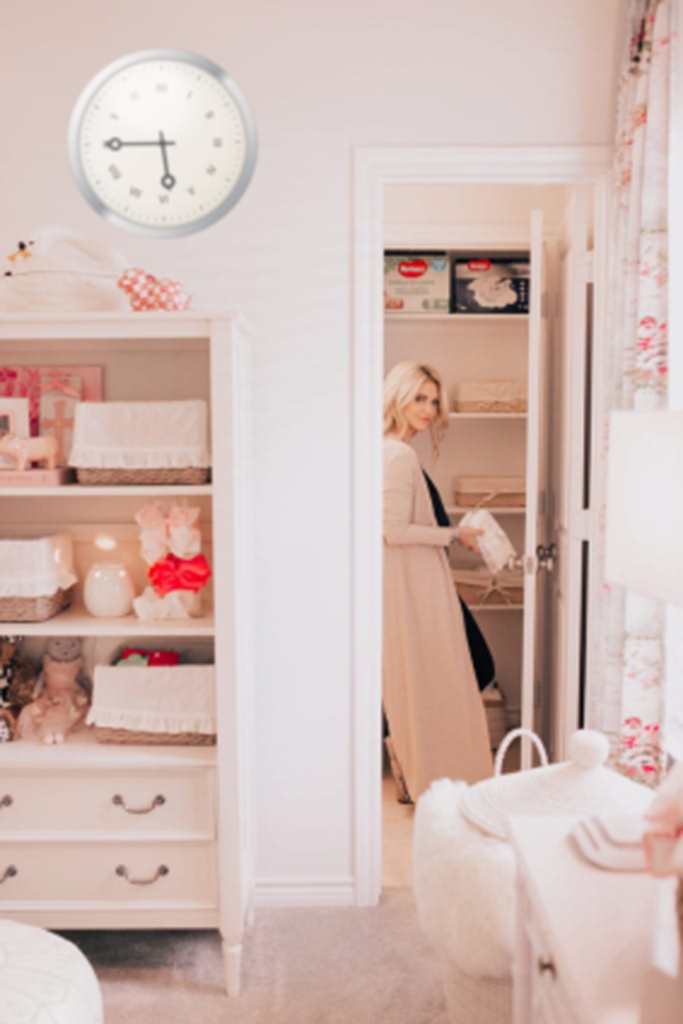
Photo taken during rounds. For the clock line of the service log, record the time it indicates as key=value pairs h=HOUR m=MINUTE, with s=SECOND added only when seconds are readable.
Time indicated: h=5 m=45
